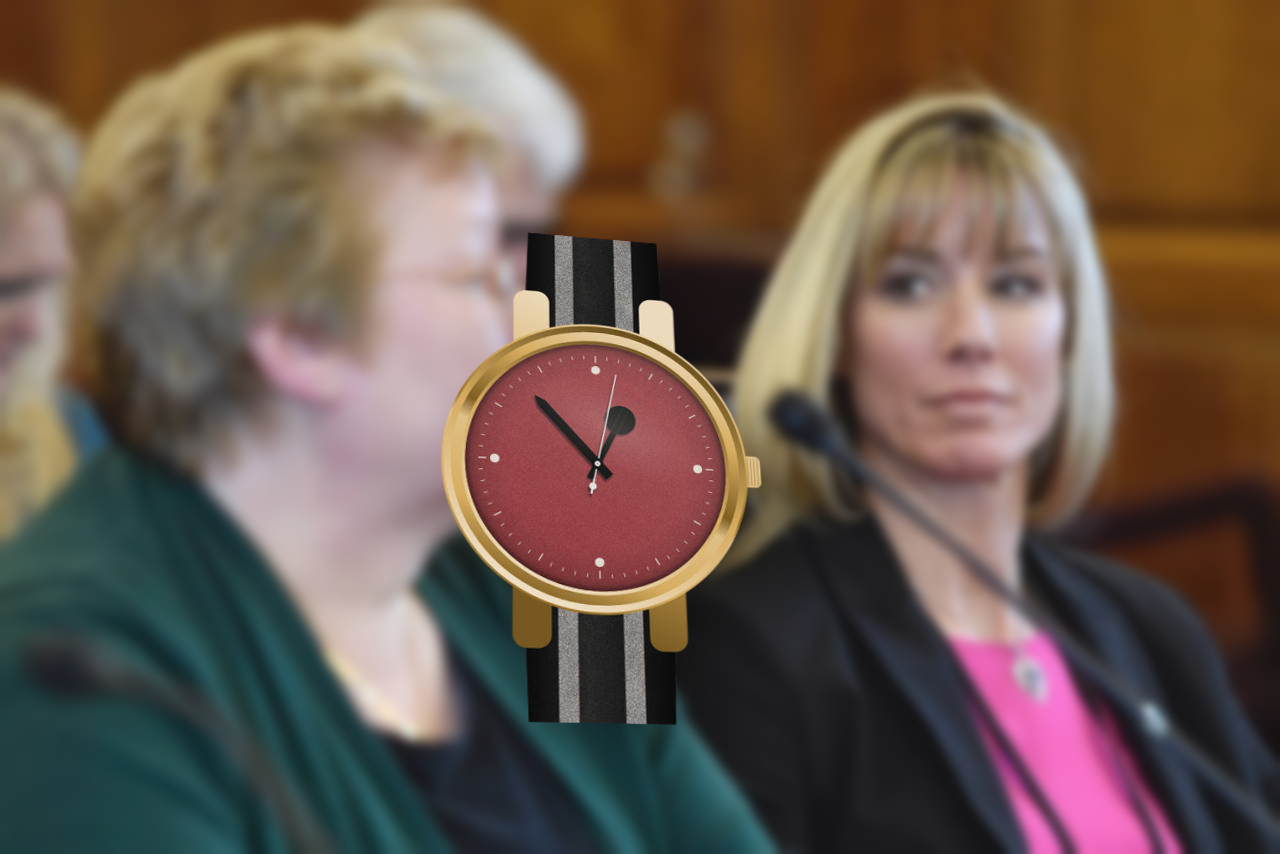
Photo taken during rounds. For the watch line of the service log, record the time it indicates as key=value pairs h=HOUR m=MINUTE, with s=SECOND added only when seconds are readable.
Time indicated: h=12 m=53 s=2
